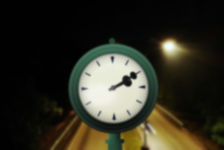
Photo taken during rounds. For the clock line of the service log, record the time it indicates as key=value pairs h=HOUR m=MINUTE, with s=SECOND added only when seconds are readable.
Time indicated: h=2 m=10
